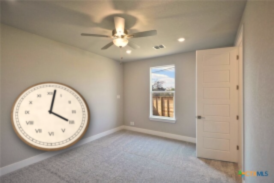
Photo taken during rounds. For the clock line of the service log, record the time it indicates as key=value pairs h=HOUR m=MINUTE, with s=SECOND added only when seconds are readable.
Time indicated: h=4 m=2
